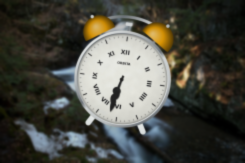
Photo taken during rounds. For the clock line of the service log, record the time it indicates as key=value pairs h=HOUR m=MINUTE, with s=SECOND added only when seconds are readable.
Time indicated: h=6 m=32
